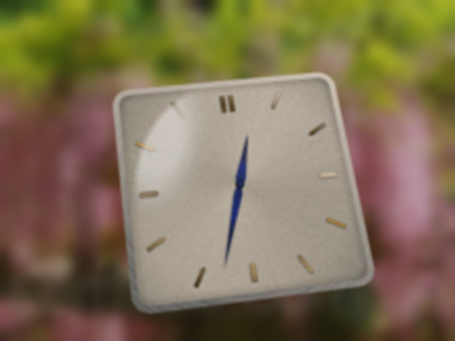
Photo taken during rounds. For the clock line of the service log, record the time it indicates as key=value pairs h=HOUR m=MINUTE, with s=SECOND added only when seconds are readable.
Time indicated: h=12 m=33
